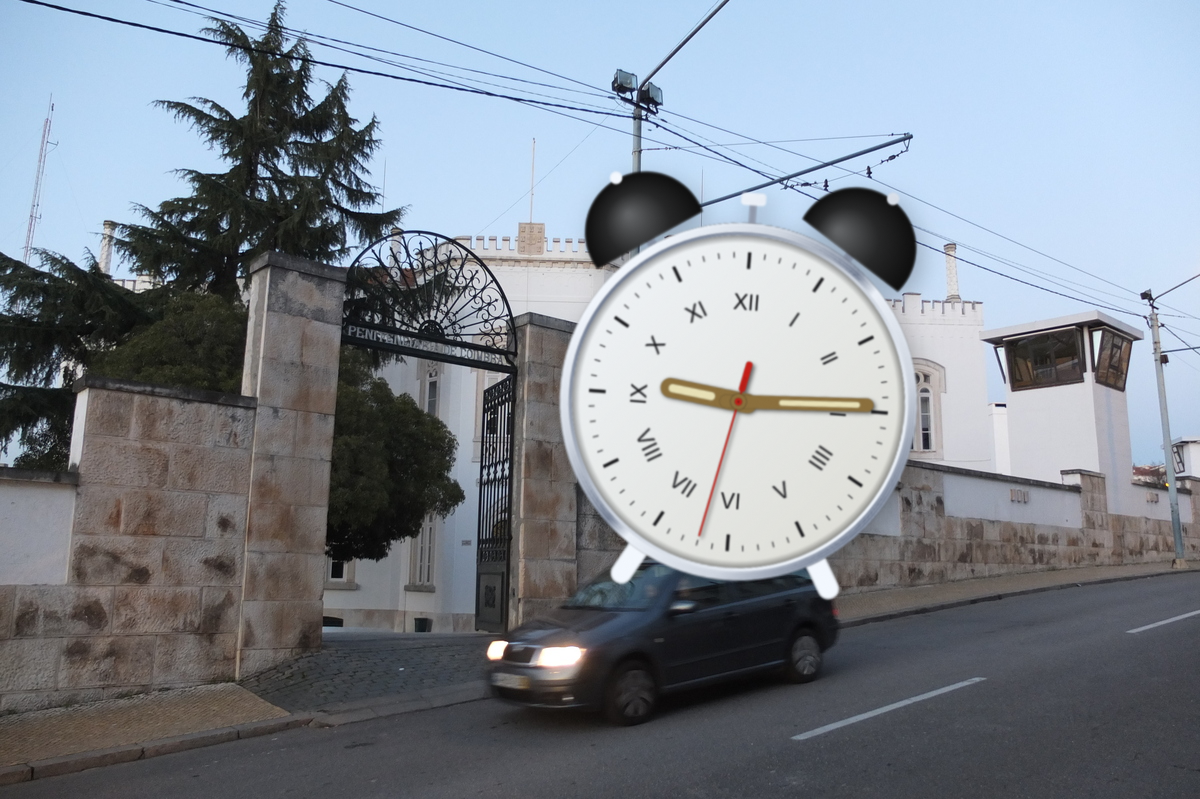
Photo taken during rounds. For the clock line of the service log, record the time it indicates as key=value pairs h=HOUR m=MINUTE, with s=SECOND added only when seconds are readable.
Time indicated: h=9 m=14 s=32
